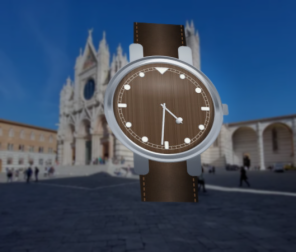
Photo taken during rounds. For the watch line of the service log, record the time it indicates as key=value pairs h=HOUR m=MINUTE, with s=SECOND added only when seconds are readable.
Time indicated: h=4 m=31
